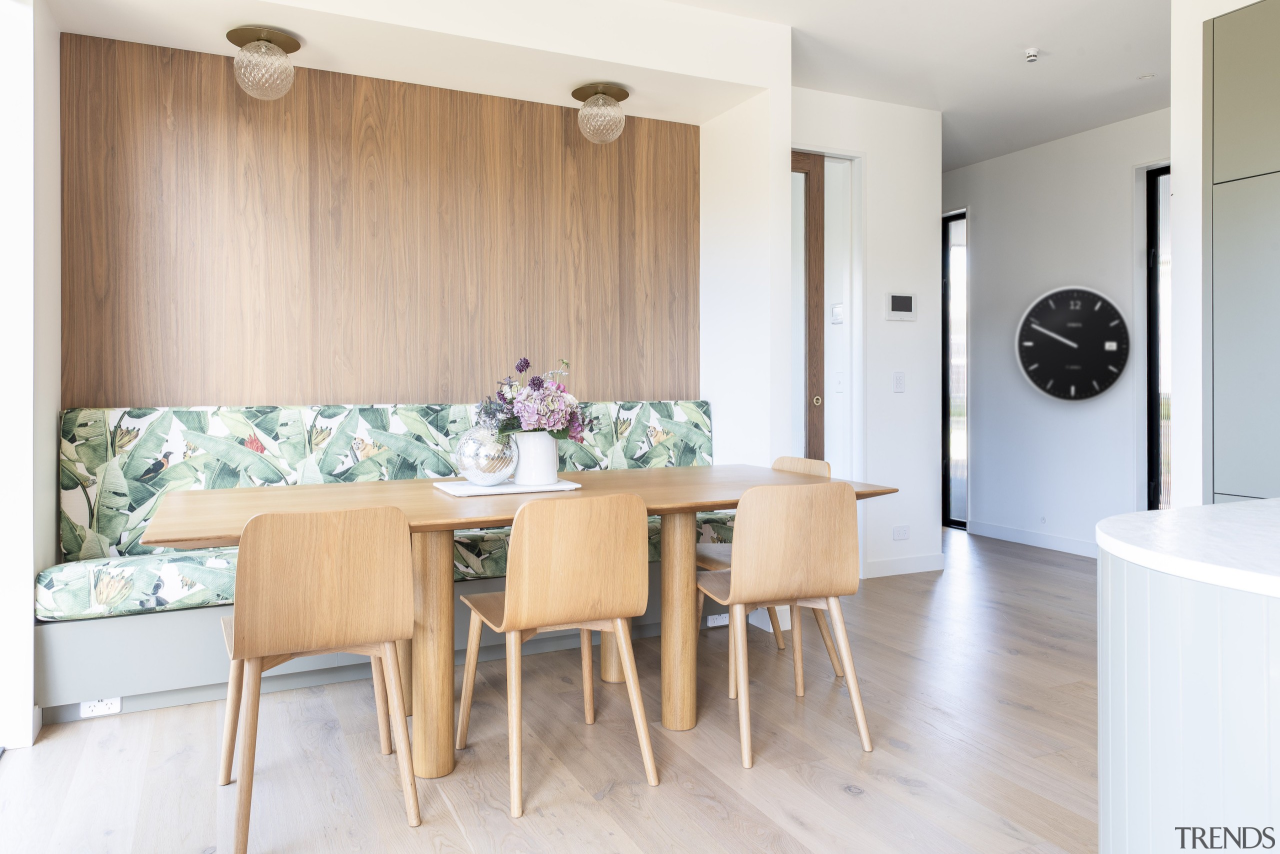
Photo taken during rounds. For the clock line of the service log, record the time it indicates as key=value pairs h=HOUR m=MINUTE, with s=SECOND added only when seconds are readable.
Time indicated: h=9 m=49
